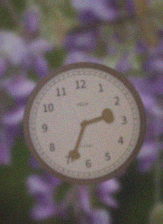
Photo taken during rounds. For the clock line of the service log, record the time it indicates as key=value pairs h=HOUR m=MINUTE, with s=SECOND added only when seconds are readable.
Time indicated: h=2 m=34
